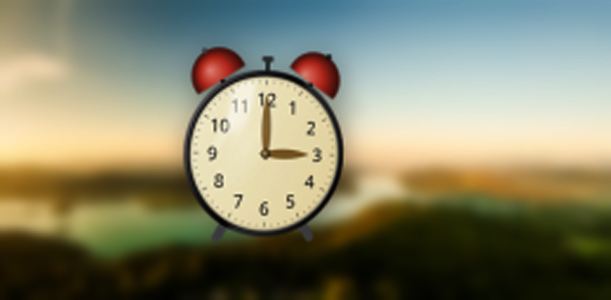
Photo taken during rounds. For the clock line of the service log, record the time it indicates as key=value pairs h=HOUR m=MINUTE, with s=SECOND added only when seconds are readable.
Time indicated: h=3 m=0
